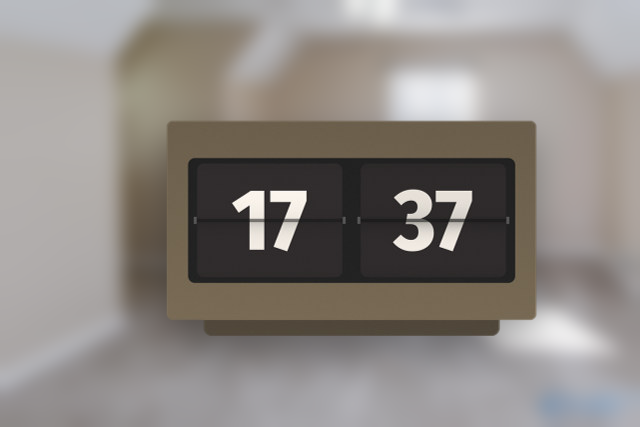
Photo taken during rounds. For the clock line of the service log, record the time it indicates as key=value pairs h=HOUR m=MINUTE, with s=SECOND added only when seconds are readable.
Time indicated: h=17 m=37
